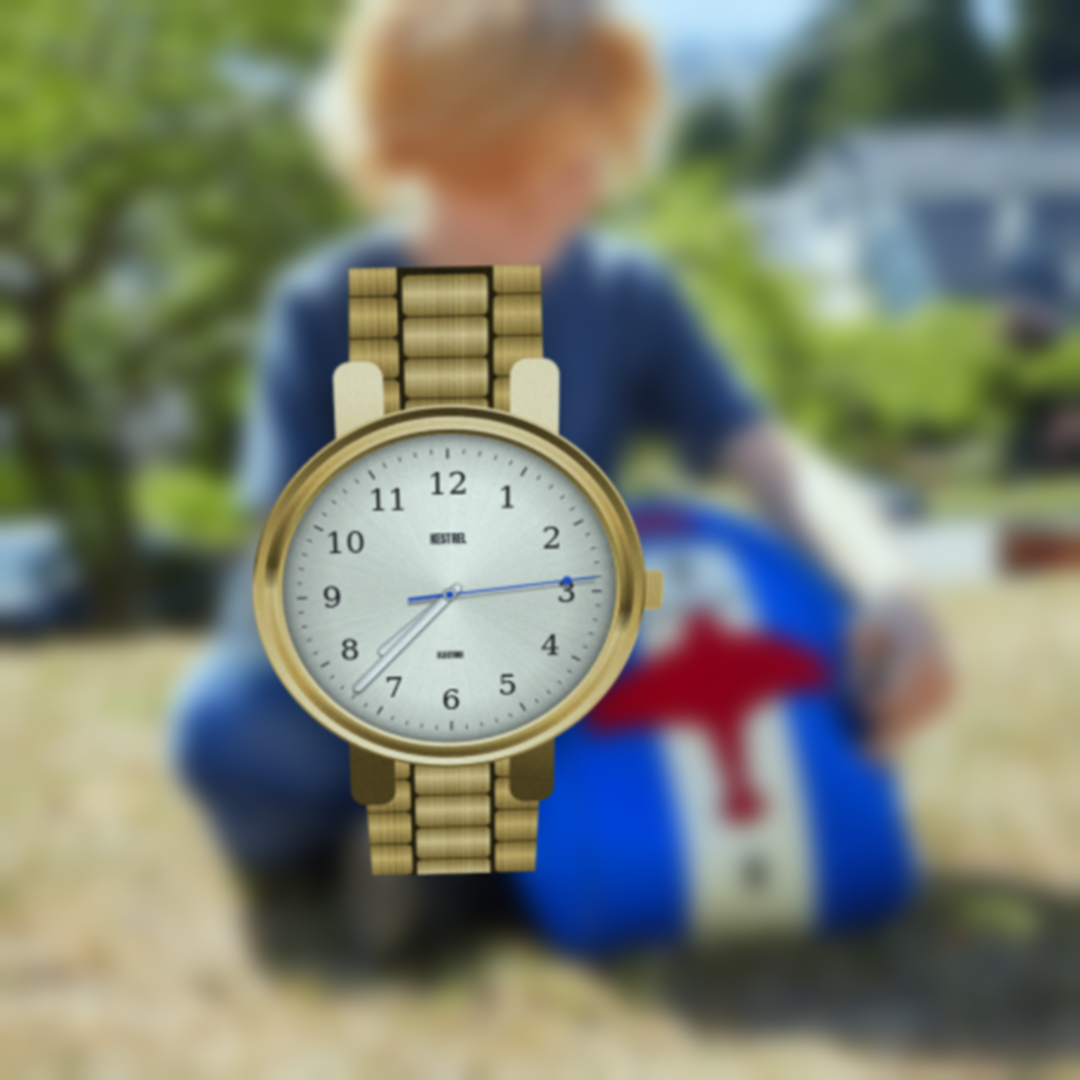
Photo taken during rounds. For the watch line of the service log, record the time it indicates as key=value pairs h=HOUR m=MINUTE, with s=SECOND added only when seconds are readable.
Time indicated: h=7 m=37 s=14
